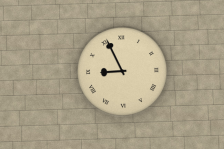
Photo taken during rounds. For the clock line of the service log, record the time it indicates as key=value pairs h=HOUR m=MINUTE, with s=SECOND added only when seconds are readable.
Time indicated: h=8 m=56
